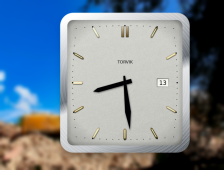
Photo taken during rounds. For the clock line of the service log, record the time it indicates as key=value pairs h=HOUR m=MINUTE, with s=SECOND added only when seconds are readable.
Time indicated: h=8 m=29
